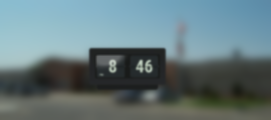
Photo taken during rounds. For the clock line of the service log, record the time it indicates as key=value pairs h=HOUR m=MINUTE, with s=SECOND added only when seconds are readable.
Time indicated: h=8 m=46
